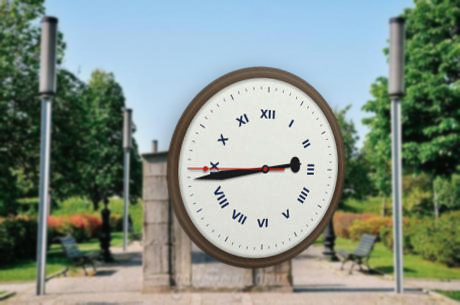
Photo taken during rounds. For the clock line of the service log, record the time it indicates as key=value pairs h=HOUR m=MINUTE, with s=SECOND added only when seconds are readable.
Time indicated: h=2 m=43 s=45
